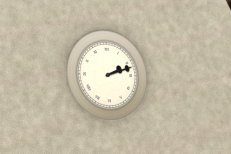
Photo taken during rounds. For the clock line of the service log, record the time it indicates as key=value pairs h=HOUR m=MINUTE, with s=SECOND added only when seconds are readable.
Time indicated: h=2 m=12
